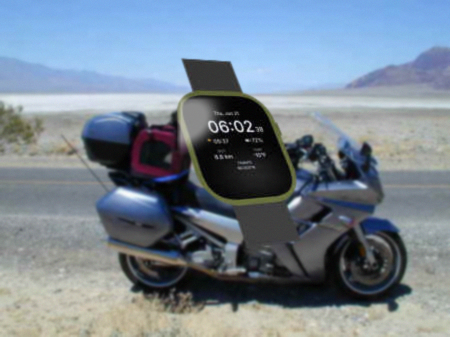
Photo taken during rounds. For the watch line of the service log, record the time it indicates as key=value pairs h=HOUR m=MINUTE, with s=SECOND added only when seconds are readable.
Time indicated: h=6 m=2
